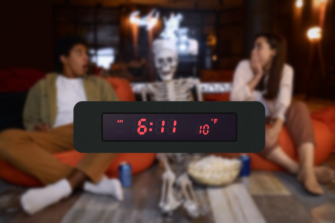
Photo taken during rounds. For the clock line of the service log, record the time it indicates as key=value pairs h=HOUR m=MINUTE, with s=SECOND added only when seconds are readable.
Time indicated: h=6 m=11
